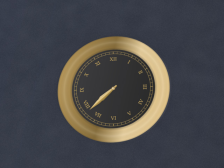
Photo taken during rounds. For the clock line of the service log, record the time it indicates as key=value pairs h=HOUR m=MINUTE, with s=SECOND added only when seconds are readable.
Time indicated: h=7 m=38
